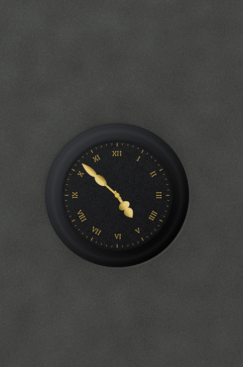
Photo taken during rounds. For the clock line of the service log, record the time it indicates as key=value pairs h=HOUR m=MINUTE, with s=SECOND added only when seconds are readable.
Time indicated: h=4 m=52
